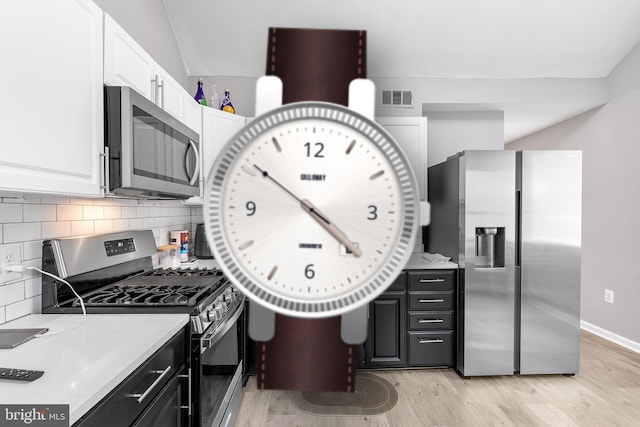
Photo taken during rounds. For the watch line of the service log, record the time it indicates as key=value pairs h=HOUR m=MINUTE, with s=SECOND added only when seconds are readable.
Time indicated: h=4 m=21 s=51
